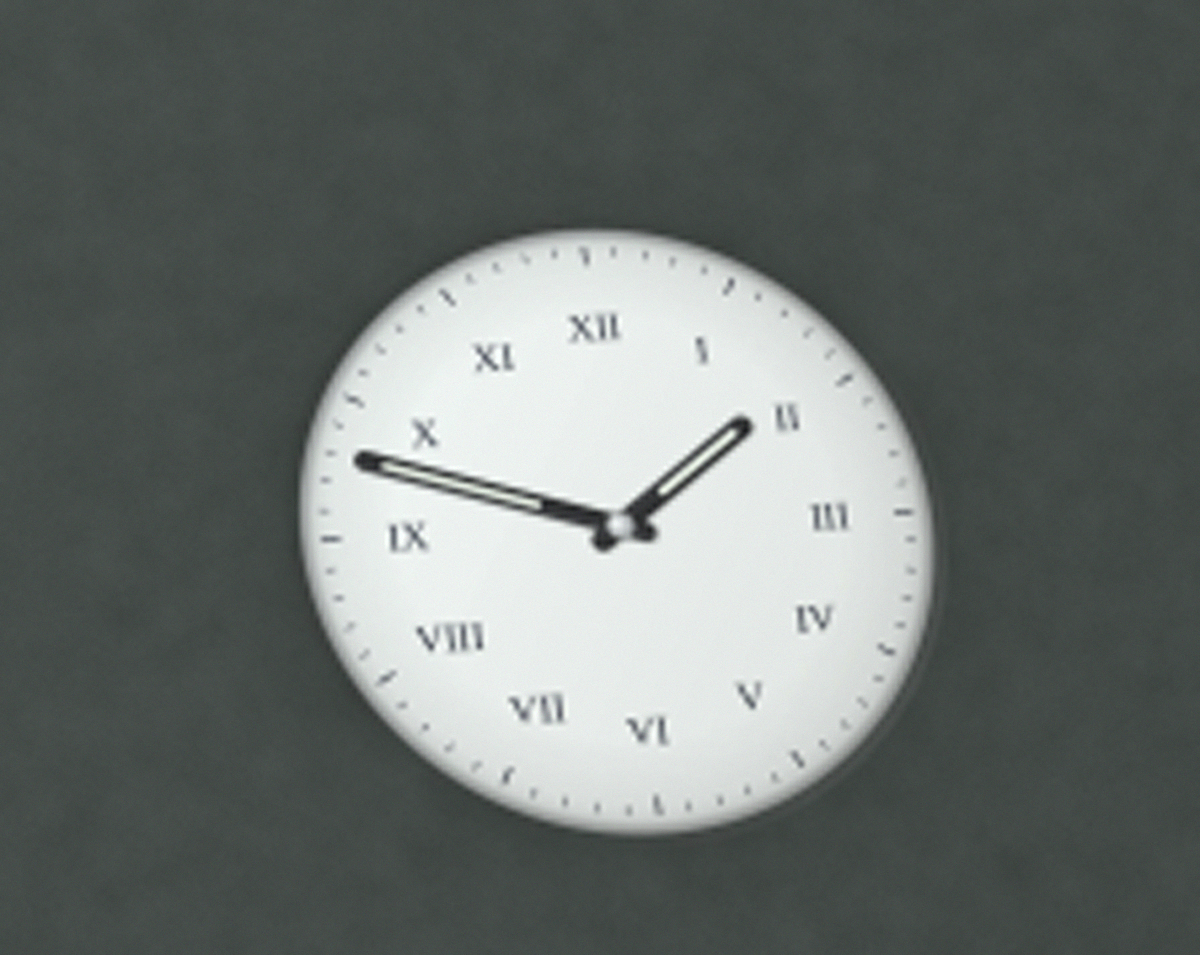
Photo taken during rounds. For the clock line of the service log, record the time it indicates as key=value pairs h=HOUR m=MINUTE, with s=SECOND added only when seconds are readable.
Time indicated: h=1 m=48
